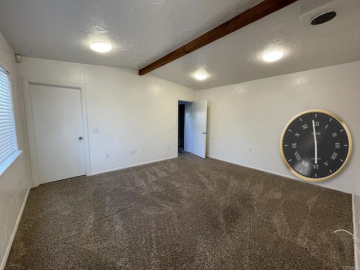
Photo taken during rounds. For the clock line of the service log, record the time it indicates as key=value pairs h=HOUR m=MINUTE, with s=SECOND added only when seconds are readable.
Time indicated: h=5 m=59
